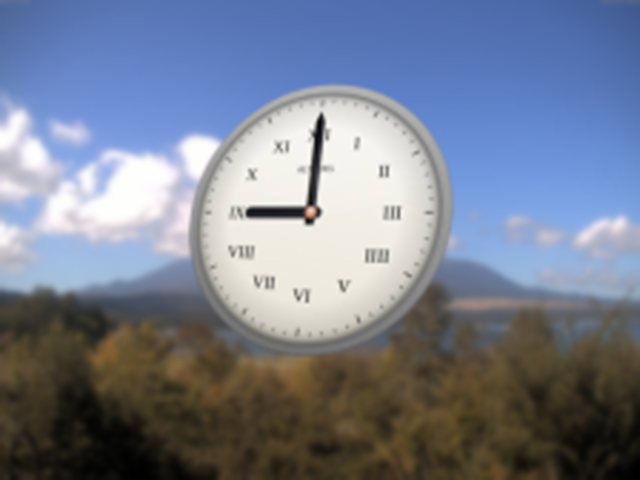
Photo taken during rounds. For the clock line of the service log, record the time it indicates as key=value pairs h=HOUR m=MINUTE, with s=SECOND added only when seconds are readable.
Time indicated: h=9 m=0
